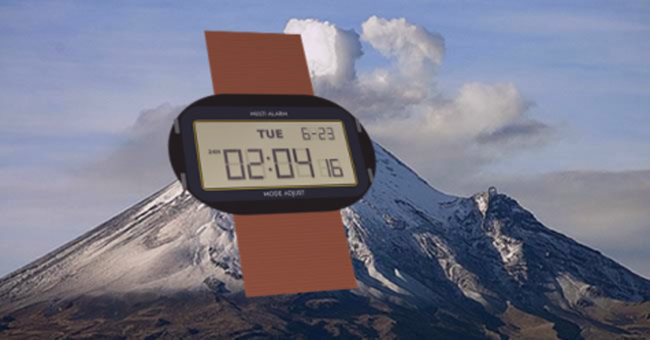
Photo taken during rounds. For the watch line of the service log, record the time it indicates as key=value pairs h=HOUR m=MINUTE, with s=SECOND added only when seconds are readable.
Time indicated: h=2 m=4 s=16
